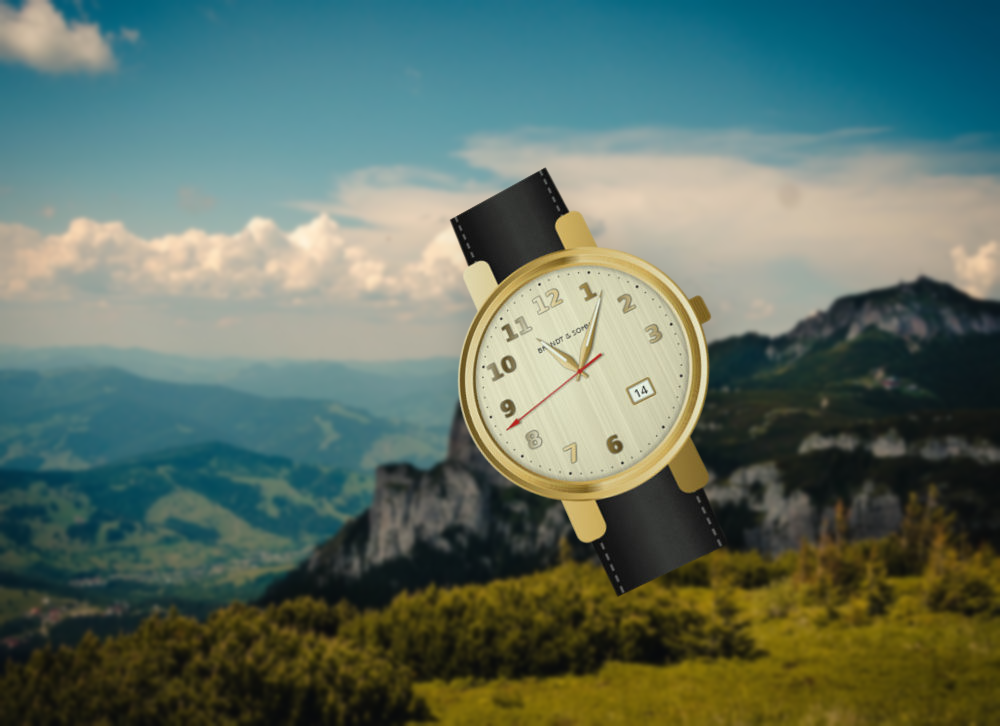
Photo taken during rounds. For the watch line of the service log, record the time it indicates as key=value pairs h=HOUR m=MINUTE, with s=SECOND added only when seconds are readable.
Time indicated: h=11 m=6 s=43
